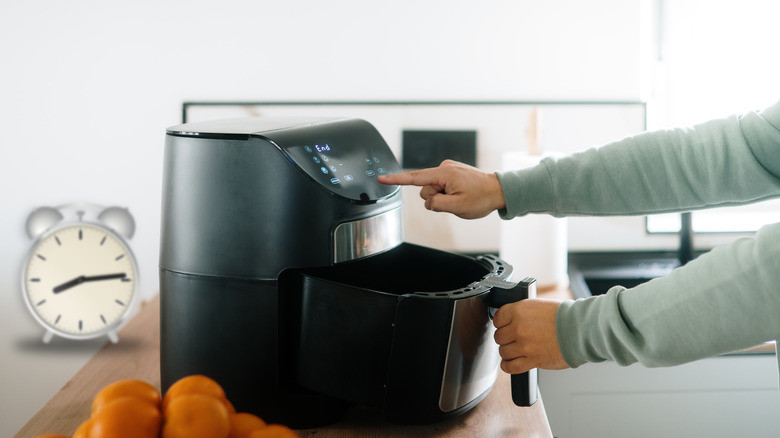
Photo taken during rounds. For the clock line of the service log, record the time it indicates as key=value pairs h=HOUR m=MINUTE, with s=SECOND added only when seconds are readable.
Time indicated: h=8 m=14
